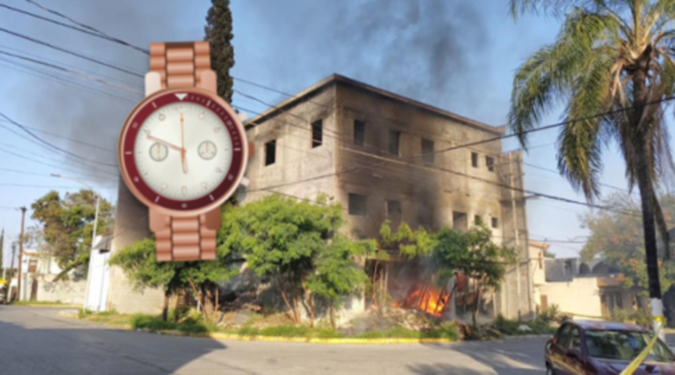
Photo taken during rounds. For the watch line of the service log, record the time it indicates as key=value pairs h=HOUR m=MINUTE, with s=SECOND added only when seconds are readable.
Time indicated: h=5 m=49
